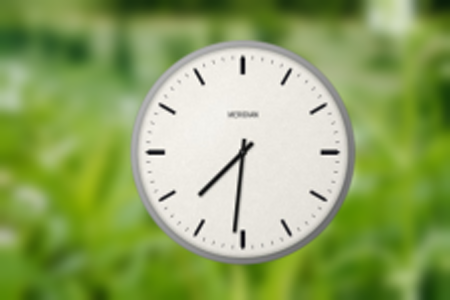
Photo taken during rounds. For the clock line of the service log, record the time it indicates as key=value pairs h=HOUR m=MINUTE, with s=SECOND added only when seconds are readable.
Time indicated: h=7 m=31
